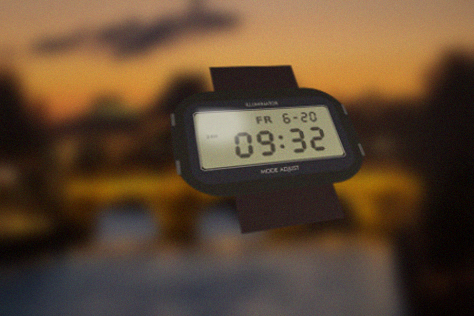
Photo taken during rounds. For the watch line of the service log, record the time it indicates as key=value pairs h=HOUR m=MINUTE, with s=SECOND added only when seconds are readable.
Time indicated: h=9 m=32
